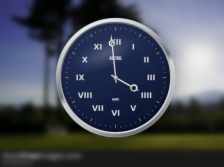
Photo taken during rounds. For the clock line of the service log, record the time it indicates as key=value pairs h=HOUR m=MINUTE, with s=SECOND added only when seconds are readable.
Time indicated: h=3 m=59
